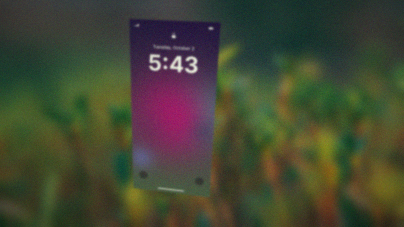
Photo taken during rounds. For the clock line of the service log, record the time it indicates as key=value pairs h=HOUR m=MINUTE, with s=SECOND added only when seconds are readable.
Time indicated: h=5 m=43
